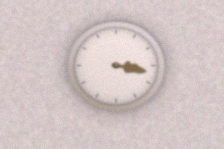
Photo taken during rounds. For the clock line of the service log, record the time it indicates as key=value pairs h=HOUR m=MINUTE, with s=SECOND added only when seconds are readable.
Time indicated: h=3 m=17
